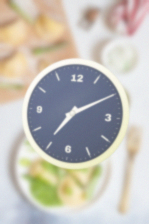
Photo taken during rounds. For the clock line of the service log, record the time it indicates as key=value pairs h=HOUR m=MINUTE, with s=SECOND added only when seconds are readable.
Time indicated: h=7 m=10
